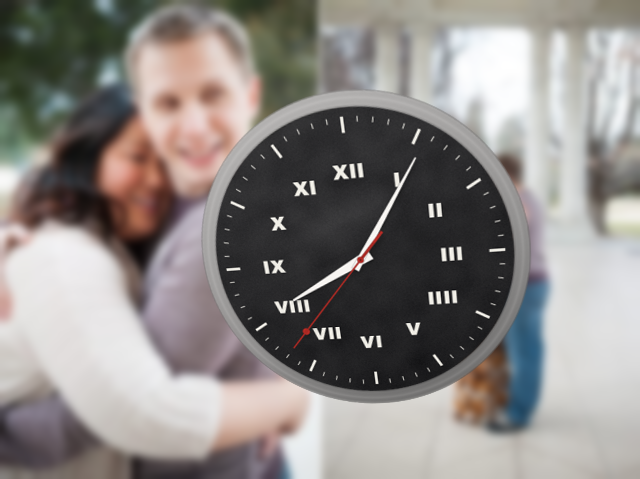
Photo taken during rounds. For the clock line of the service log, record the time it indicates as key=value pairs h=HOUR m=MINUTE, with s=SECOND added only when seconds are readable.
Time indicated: h=8 m=5 s=37
